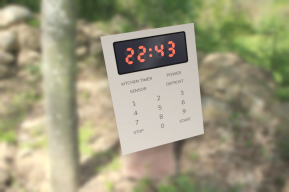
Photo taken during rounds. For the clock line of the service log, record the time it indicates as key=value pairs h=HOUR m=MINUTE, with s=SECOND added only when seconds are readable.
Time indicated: h=22 m=43
